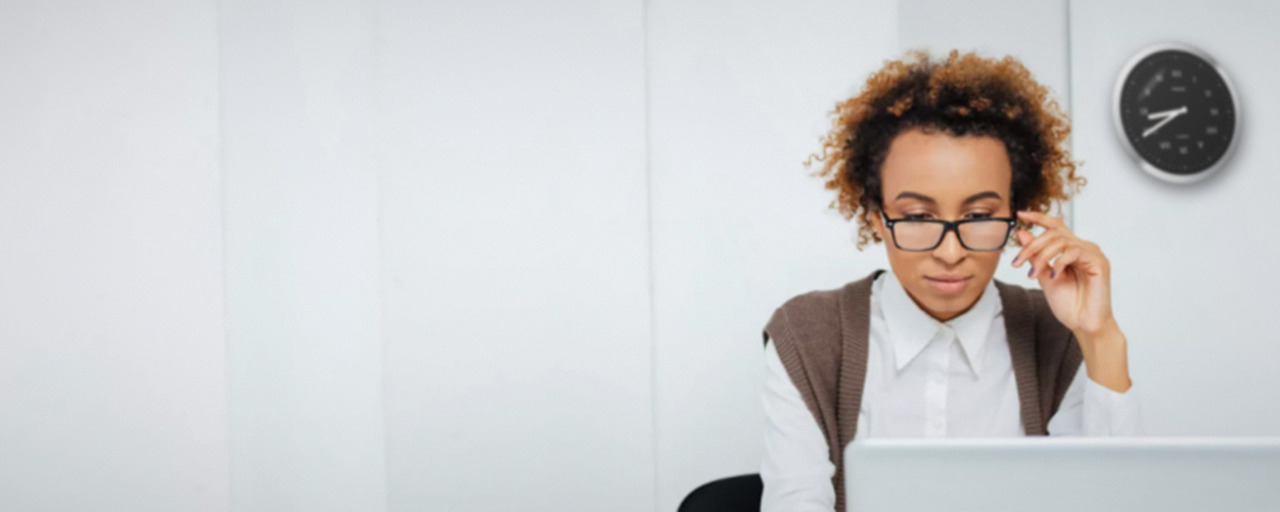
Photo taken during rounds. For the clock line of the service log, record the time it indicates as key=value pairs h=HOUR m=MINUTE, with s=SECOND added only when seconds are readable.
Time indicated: h=8 m=40
